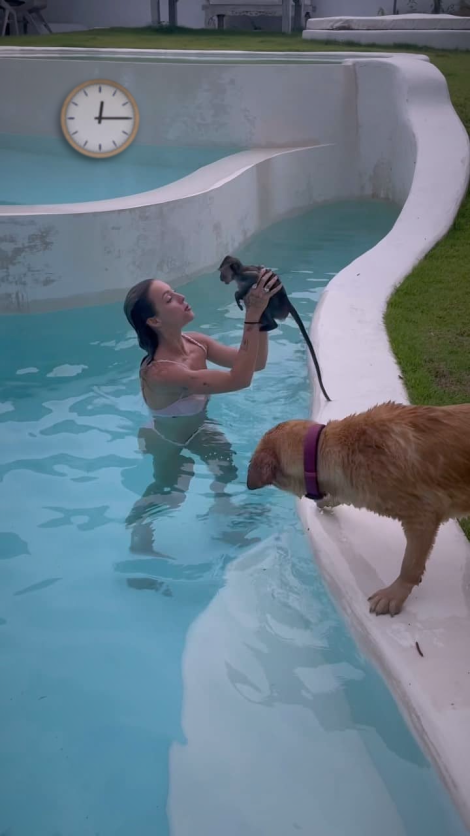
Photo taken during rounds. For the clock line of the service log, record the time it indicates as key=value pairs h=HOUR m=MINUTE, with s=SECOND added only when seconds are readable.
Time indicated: h=12 m=15
